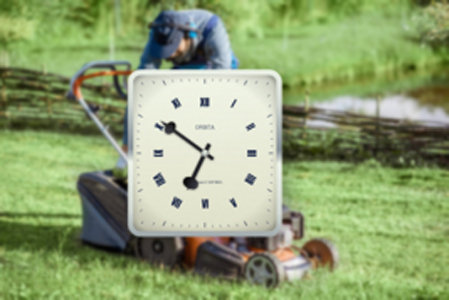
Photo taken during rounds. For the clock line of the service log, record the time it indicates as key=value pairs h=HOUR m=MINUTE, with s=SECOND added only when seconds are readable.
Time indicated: h=6 m=51
